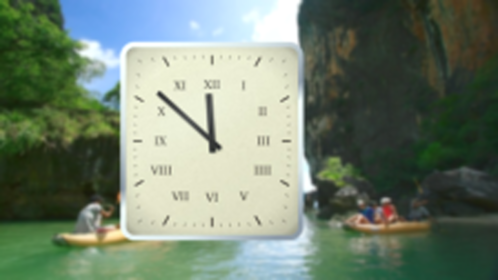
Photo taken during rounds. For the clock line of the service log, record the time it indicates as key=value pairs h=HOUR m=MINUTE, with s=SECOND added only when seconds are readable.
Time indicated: h=11 m=52
